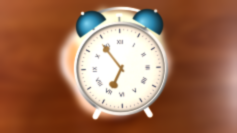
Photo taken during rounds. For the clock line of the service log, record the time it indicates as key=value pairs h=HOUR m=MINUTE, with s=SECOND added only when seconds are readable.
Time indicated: h=6 m=54
